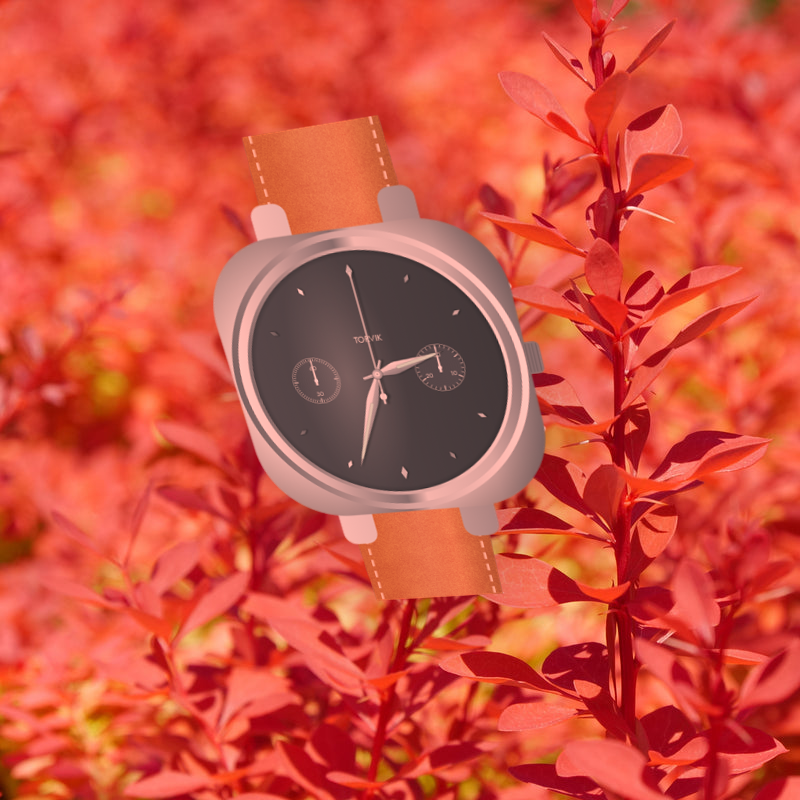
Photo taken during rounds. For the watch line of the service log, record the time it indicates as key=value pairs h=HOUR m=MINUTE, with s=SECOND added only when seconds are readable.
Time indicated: h=2 m=34
